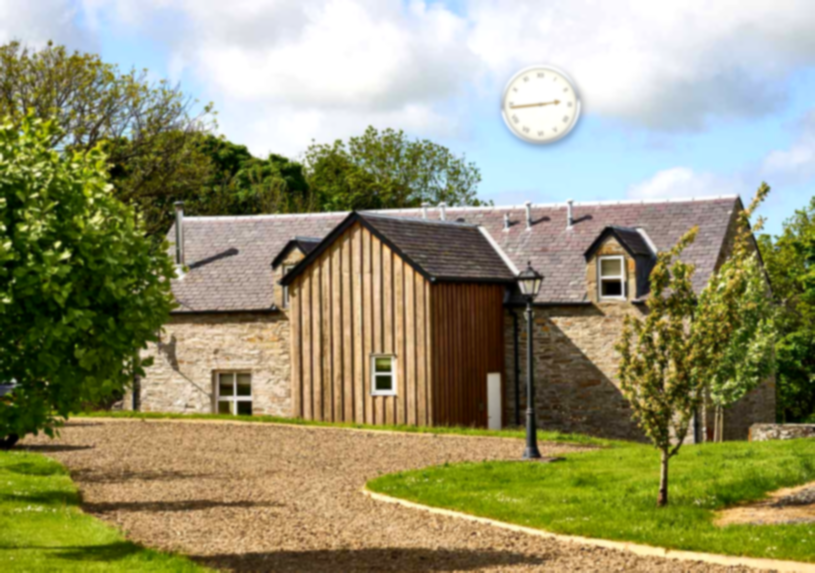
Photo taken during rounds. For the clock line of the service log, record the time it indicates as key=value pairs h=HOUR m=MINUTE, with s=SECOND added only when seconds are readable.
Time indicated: h=2 m=44
